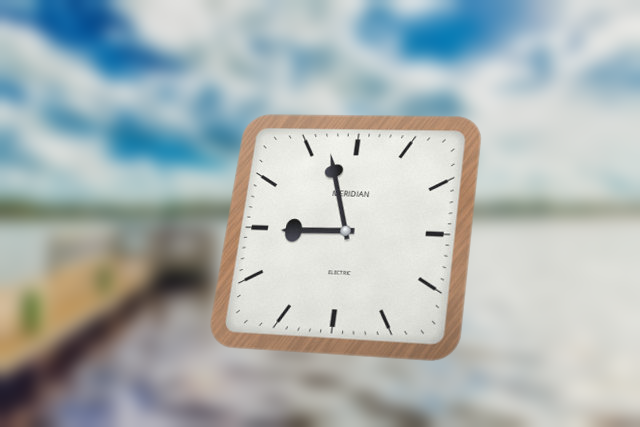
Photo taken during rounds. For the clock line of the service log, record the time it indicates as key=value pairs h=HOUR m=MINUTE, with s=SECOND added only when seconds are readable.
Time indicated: h=8 m=57
